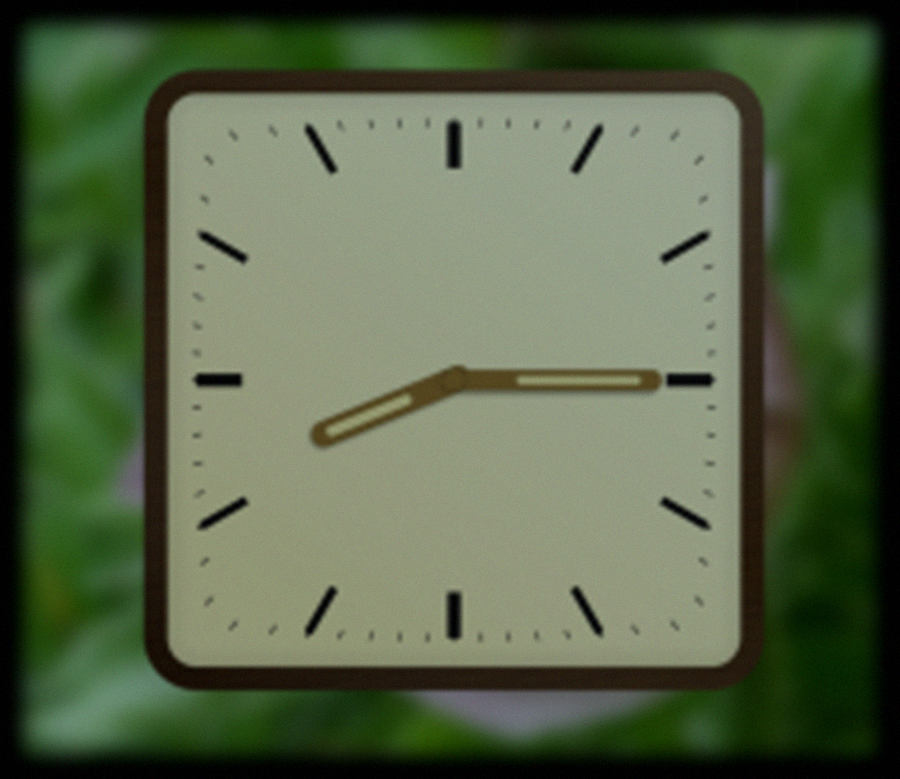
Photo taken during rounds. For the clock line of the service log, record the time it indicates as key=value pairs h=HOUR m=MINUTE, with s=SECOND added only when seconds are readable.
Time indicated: h=8 m=15
